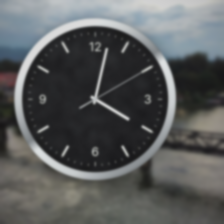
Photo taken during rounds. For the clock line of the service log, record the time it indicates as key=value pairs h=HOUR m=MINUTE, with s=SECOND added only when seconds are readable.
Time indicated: h=4 m=2 s=10
